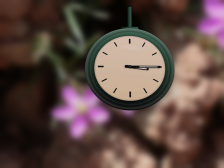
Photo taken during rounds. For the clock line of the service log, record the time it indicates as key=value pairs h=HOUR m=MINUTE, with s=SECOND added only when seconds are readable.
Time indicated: h=3 m=15
